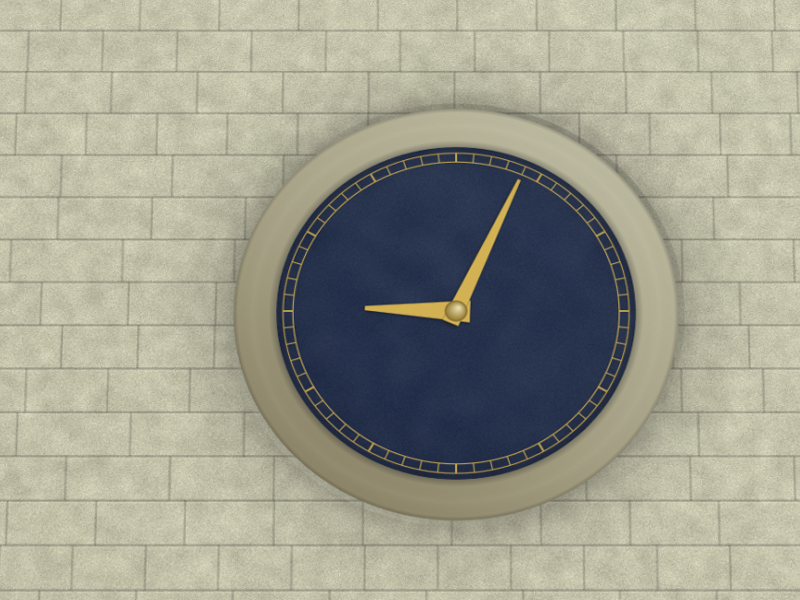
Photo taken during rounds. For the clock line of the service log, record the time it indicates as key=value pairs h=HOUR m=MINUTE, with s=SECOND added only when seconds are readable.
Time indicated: h=9 m=4
